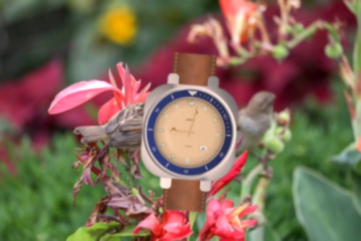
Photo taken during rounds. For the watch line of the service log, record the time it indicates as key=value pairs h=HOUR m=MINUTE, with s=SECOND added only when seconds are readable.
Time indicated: h=9 m=2
